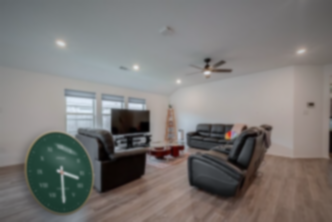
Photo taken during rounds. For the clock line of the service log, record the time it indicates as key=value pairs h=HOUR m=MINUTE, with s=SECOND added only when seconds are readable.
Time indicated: h=3 m=30
